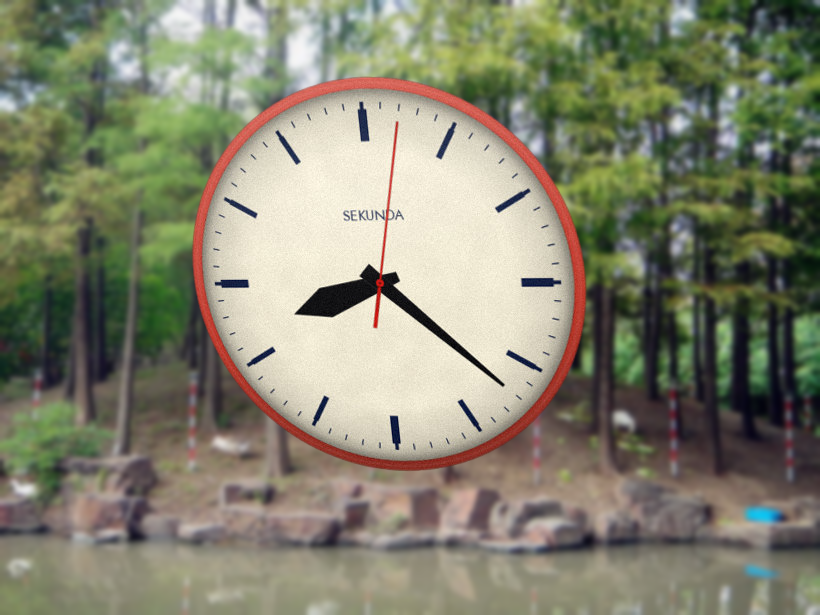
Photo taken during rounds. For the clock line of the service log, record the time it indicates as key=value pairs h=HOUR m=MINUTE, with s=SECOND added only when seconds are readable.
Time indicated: h=8 m=22 s=2
